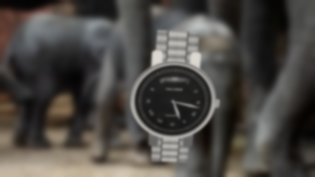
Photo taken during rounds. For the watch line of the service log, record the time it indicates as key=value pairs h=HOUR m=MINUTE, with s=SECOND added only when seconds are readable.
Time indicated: h=5 m=17
